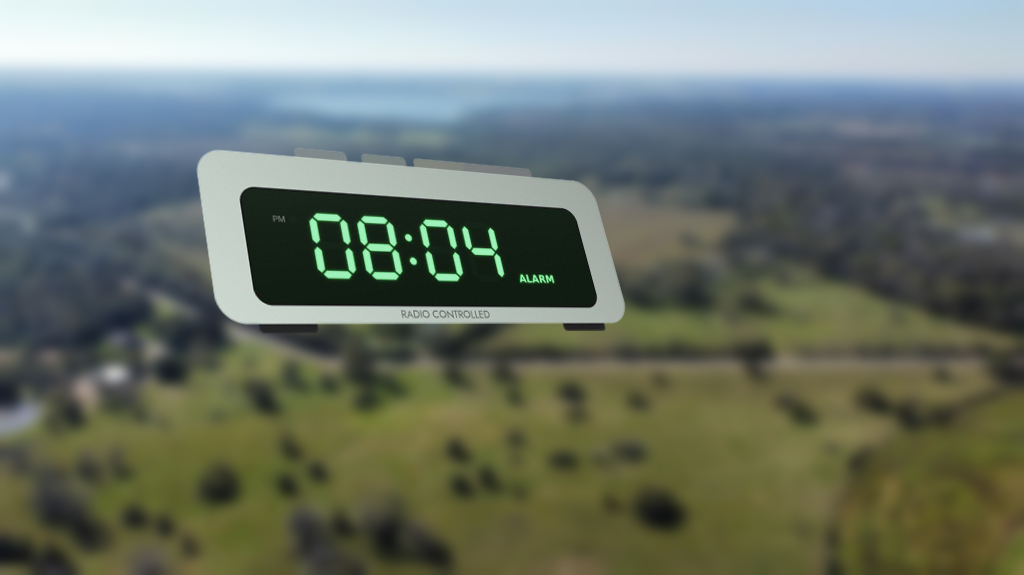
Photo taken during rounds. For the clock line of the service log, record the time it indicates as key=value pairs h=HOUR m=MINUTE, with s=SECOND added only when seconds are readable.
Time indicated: h=8 m=4
